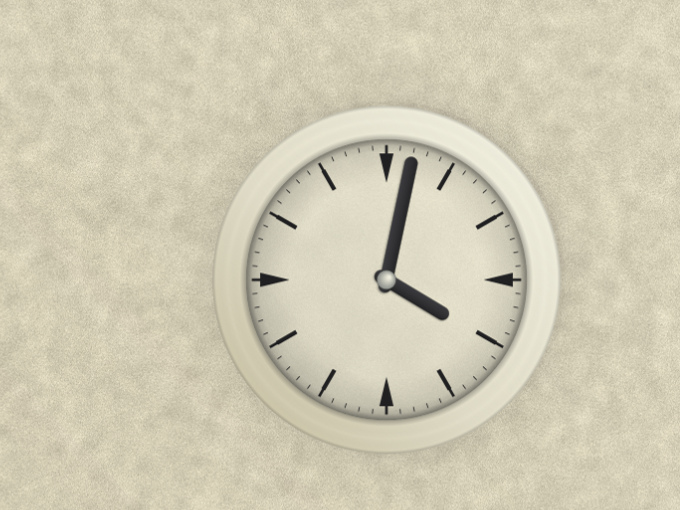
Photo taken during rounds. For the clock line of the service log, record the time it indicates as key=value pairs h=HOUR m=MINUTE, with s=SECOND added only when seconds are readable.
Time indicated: h=4 m=2
